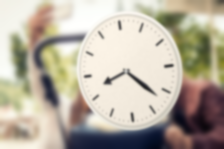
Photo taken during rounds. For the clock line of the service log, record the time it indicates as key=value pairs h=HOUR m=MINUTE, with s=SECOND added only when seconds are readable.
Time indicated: h=8 m=22
